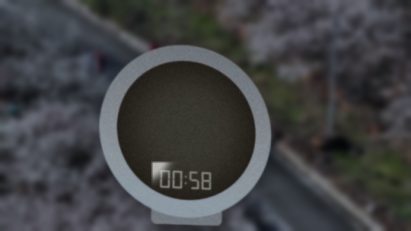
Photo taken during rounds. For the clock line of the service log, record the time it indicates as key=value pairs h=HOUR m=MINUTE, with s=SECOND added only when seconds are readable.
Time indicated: h=0 m=58
